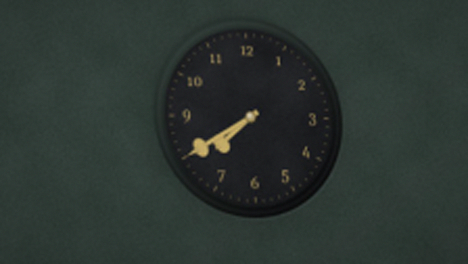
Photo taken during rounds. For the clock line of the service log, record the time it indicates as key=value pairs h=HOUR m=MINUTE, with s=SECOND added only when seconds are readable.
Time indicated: h=7 m=40
